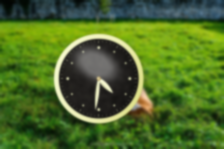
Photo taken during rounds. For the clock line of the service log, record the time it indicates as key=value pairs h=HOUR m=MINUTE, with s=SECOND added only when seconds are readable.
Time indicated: h=4 m=31
